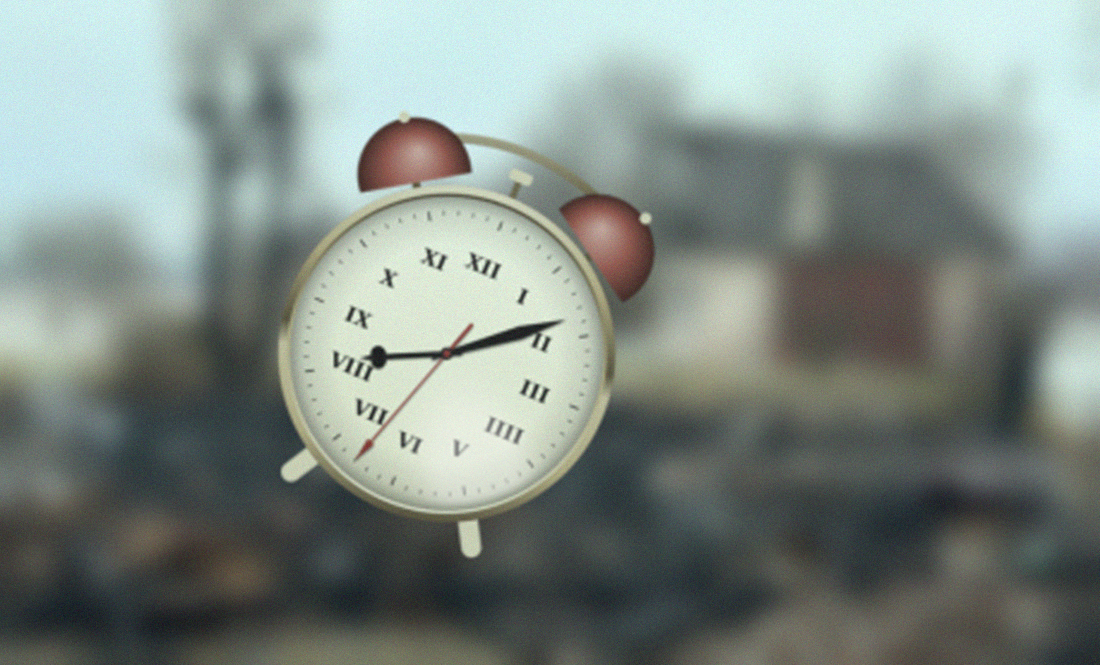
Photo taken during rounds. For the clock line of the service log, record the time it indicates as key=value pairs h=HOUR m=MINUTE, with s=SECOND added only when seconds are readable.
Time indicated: h=8 m=8 s=33
